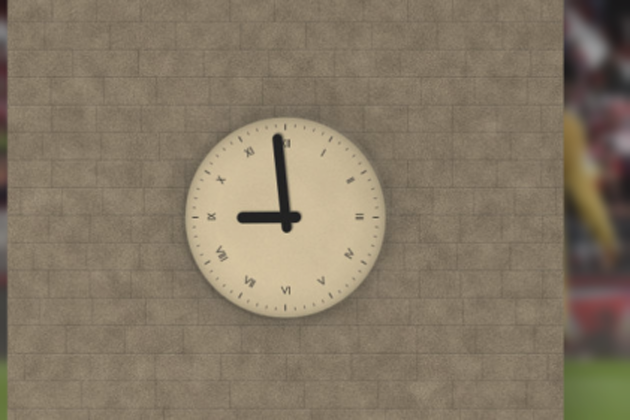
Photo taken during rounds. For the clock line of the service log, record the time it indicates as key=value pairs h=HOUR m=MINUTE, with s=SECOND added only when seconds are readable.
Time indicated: h=8 m=59
